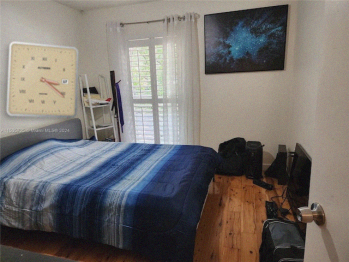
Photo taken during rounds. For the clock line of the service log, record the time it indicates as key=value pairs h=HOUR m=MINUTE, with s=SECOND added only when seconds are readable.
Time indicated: h=3 m=21
